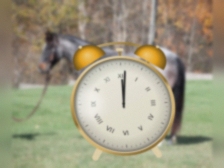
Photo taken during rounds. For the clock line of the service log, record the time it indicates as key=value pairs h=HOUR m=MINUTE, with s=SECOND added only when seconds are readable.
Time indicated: h=12 m=1
